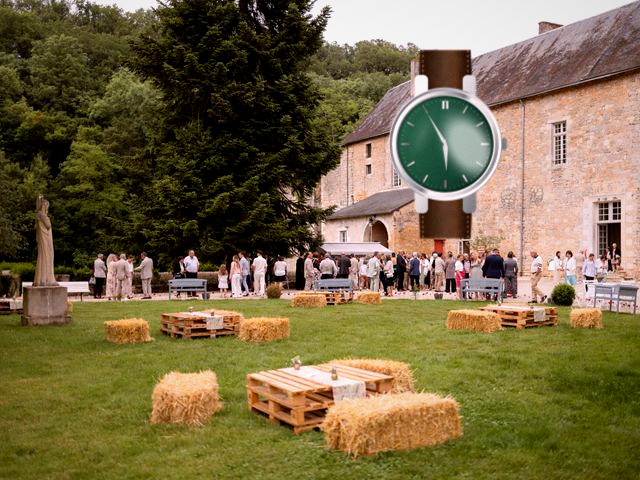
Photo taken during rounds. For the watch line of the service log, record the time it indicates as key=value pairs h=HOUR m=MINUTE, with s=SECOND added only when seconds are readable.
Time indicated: h=5 m=55
